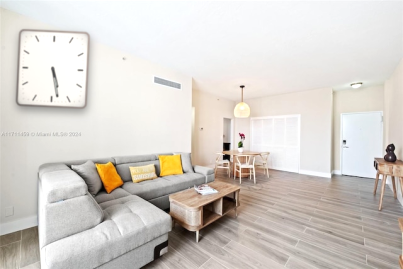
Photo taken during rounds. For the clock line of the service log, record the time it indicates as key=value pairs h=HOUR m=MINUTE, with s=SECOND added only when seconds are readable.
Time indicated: h=5 m=28
